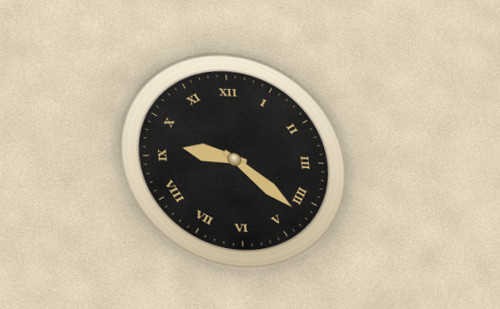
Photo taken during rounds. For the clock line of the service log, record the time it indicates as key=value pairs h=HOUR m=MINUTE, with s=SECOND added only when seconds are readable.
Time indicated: h=9 m=22
